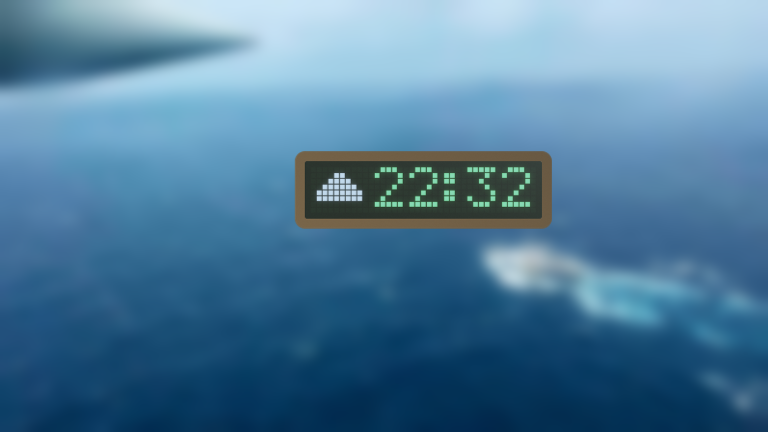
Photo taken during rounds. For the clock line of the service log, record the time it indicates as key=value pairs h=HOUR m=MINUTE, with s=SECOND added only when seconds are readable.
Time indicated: h=22 m=32
